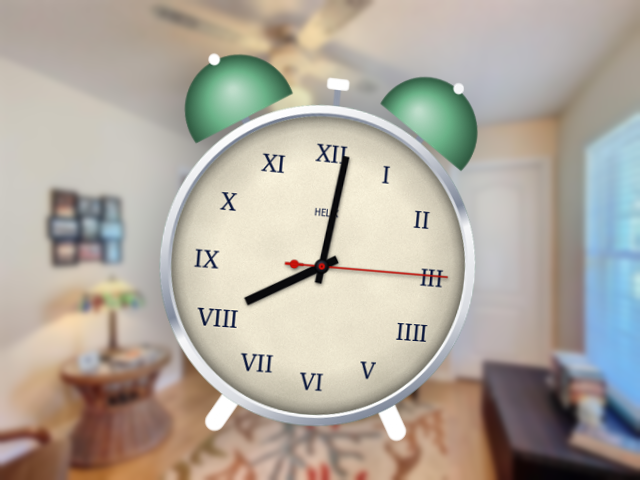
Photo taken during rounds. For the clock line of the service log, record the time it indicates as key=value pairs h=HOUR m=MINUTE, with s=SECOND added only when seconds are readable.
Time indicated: h=8 m=1 s=15
